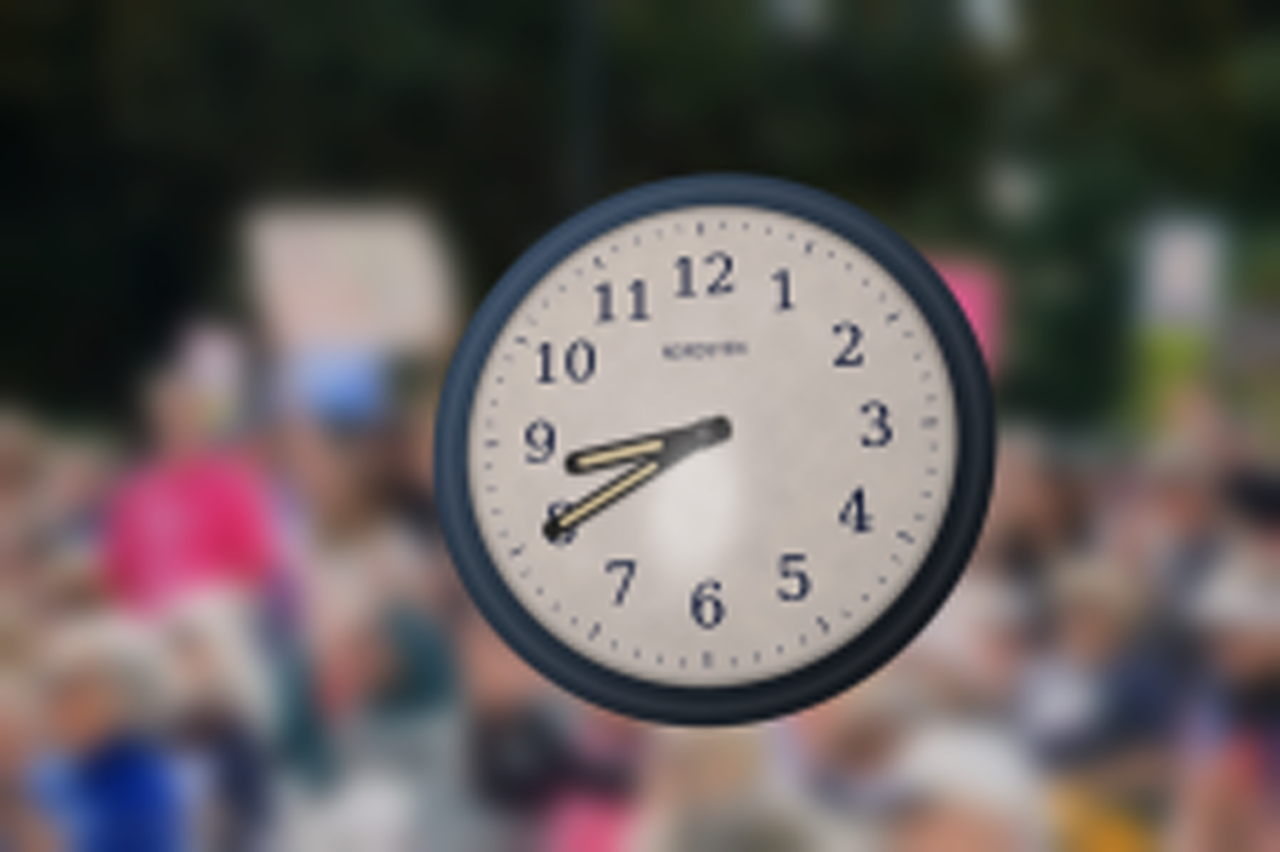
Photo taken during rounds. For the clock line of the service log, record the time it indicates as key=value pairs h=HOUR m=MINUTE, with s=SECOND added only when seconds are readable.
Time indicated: h=8 m=40
